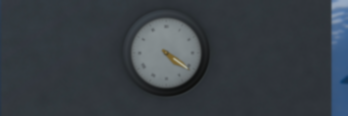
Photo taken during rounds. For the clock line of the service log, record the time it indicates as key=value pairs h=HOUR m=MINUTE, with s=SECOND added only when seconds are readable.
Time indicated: h=4 m=21
